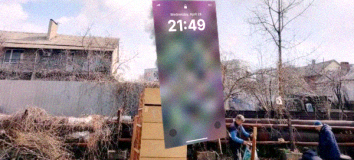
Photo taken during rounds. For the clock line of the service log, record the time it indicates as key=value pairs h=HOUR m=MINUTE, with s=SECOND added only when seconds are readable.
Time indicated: h=21 m=49
